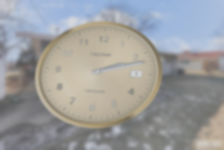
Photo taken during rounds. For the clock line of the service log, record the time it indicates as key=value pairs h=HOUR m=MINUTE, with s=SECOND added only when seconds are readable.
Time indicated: h=2 m=12
